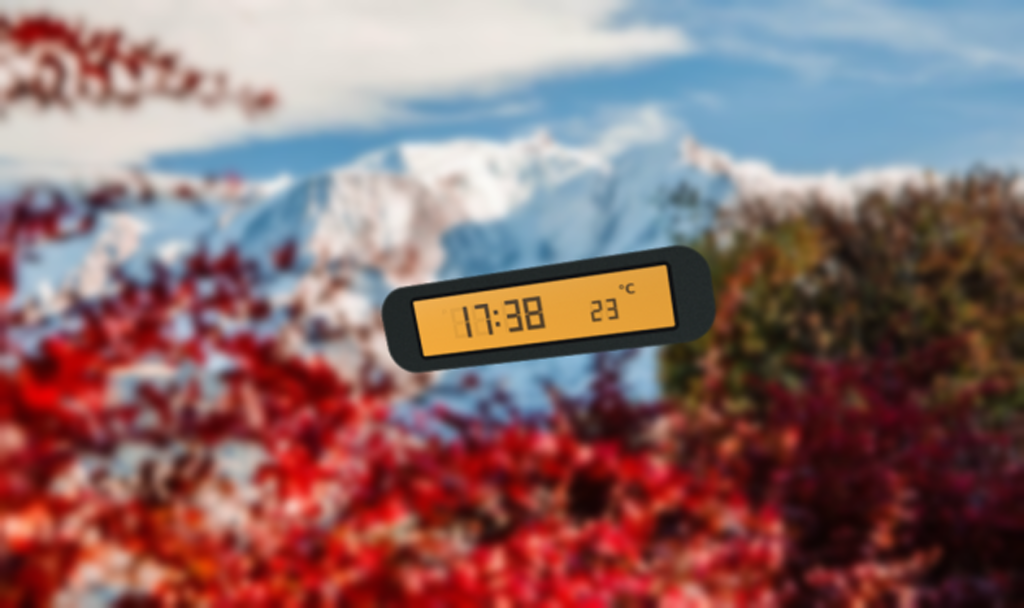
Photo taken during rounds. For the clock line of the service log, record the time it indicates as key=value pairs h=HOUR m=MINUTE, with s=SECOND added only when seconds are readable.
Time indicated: h=17 m=38
